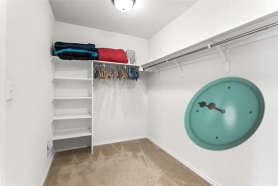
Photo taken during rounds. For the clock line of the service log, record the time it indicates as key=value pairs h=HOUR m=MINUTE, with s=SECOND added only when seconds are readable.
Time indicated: h=9 m=48
